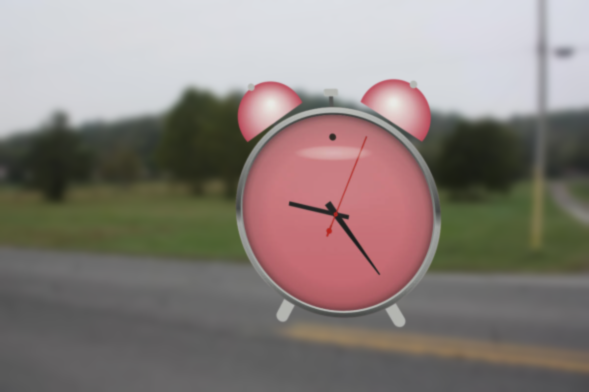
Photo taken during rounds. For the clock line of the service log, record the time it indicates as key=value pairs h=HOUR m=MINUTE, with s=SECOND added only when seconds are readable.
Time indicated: h=9 m=24 s=4
